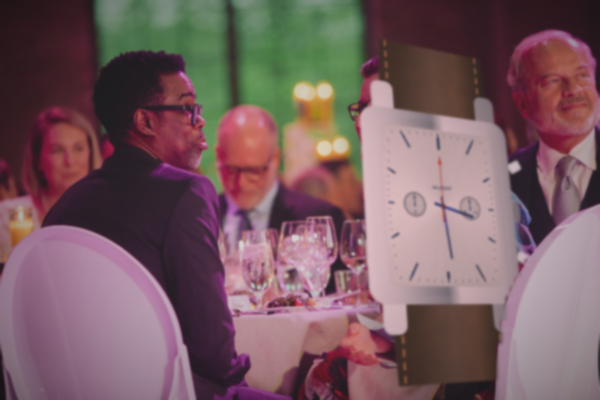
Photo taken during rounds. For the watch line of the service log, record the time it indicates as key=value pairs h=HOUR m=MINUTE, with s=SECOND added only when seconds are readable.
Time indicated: h=3 m=29
